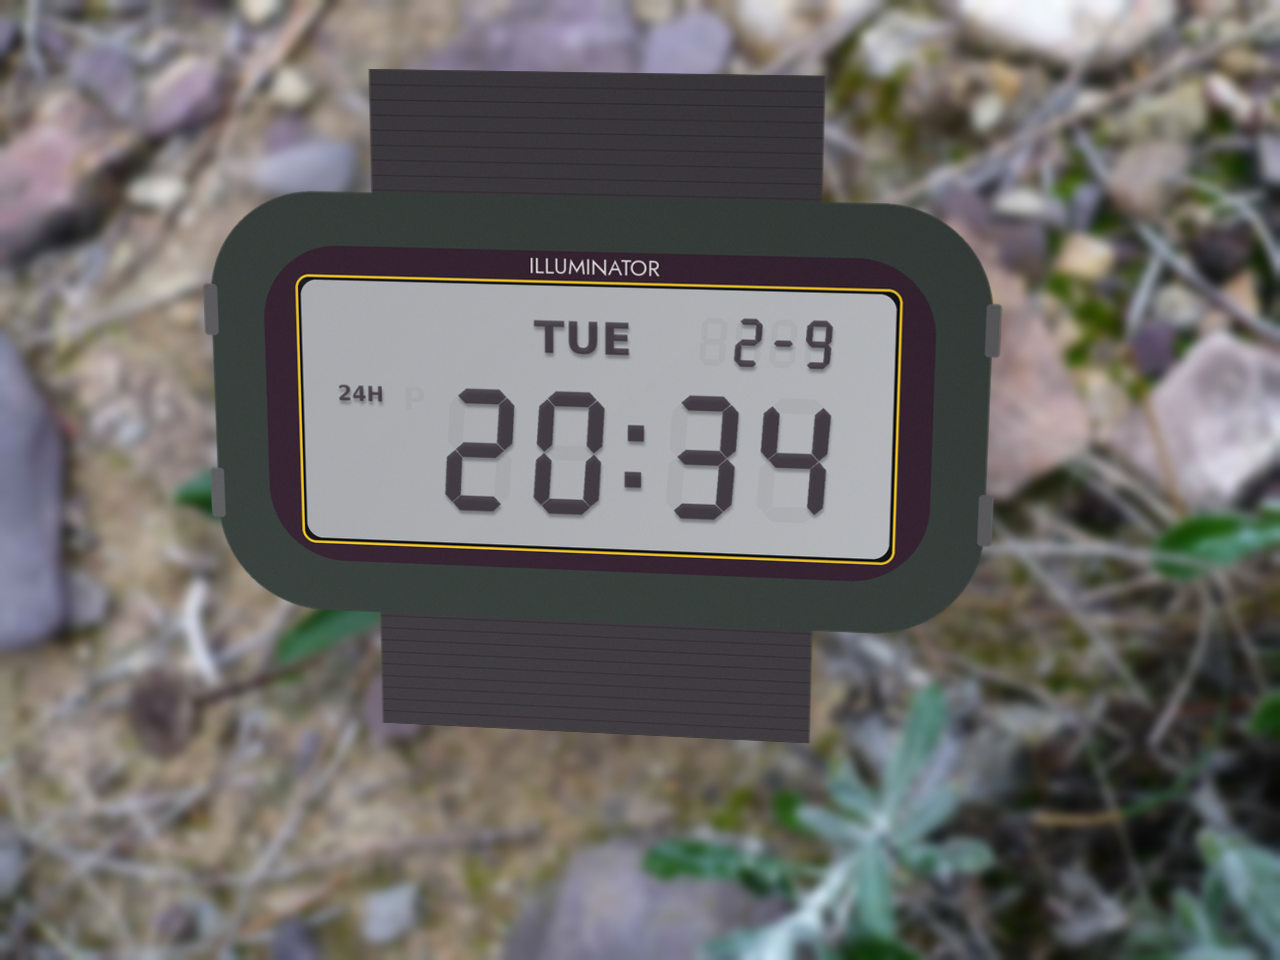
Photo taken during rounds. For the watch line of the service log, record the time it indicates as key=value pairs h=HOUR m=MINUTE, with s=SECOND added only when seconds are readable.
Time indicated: h=20 m=34
